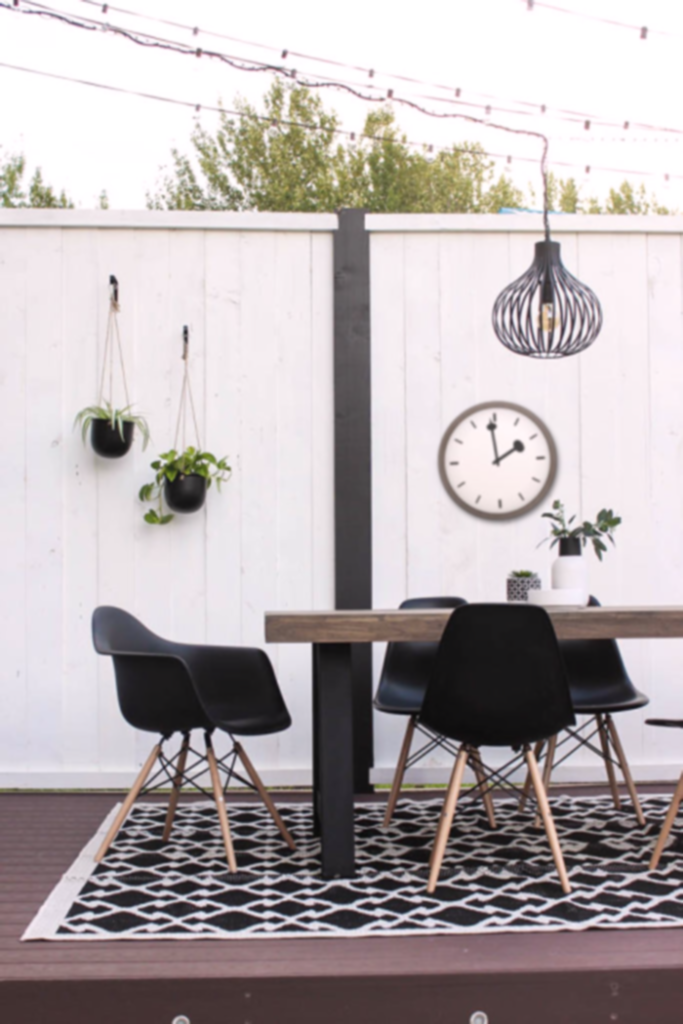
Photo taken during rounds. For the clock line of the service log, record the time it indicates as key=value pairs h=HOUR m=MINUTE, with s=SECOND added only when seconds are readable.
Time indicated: h=1 m=59
